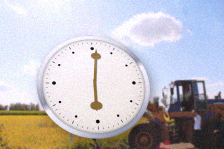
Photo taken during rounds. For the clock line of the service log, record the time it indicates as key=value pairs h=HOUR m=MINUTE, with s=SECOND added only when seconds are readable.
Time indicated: h=6 m=1
